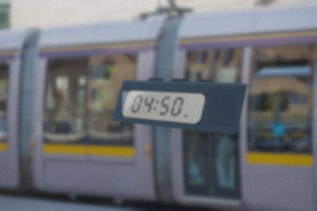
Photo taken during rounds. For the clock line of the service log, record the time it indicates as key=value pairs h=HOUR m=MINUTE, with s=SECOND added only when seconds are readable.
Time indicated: h=4 m=50
